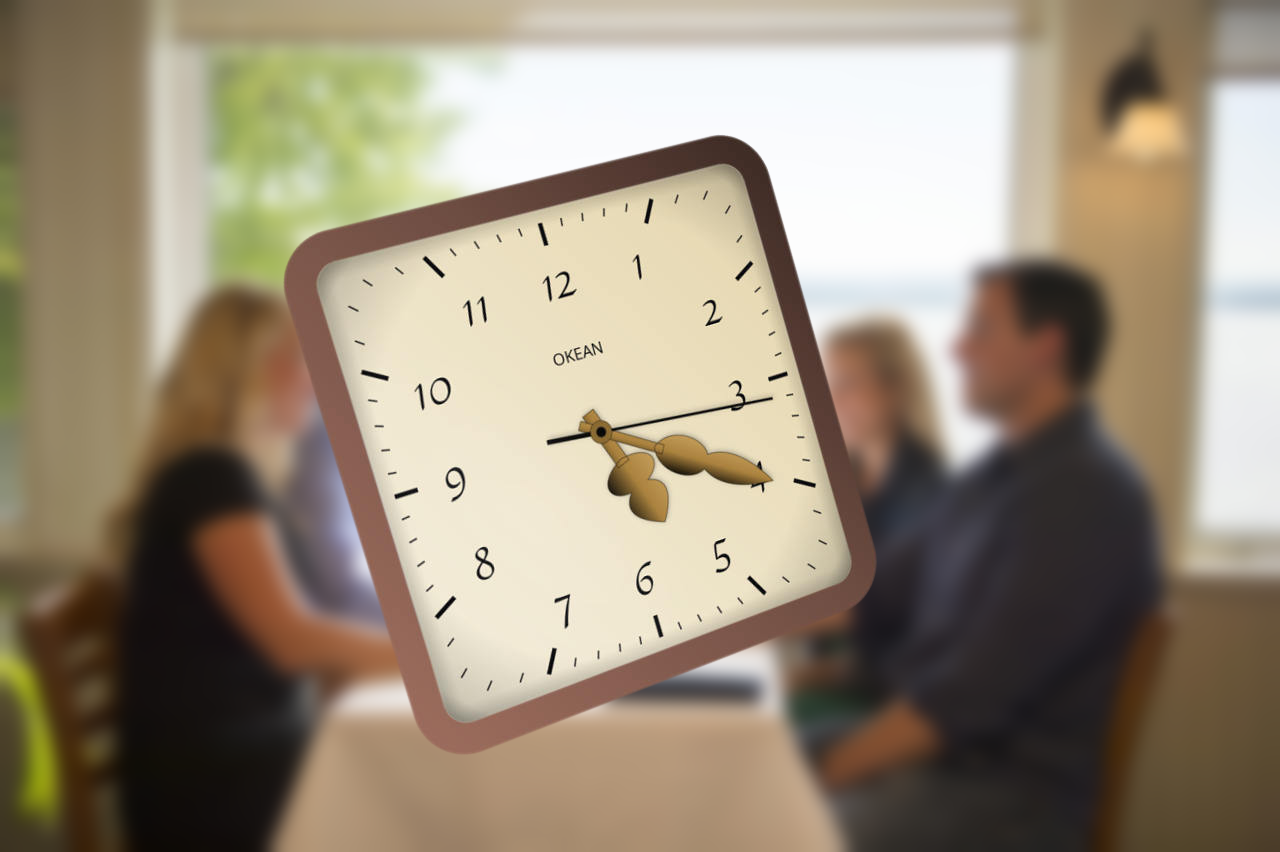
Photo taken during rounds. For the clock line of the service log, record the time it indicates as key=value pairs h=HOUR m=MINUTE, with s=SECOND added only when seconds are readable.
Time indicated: h=5 m=20 s=16
